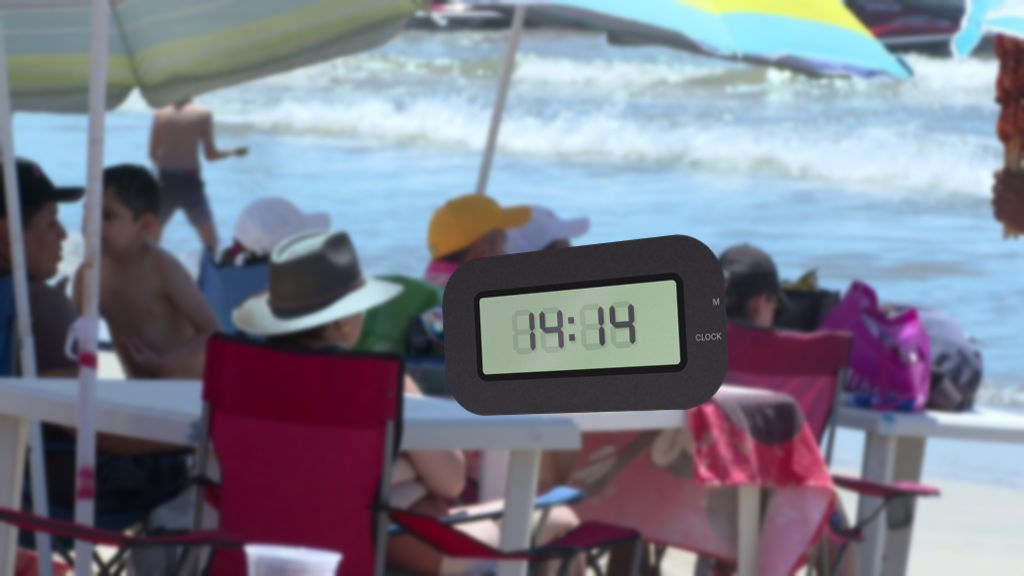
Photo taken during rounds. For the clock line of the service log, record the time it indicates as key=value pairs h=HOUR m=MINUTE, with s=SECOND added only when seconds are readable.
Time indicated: h=14 m=14
